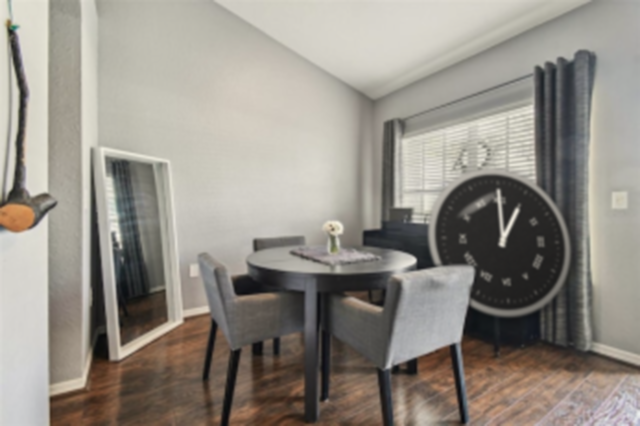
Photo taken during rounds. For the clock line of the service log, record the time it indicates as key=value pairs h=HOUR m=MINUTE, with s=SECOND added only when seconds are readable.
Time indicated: h=1 m=0
